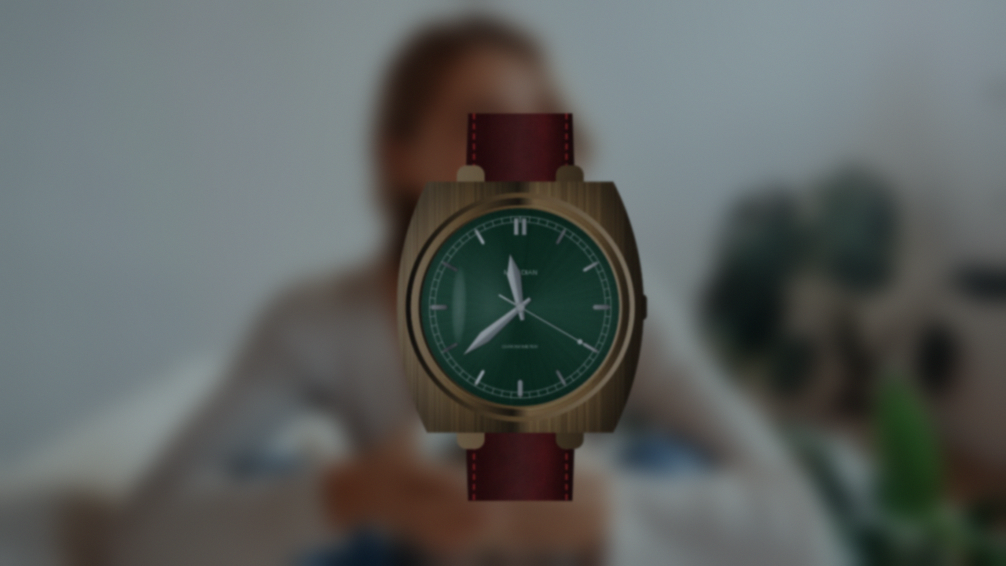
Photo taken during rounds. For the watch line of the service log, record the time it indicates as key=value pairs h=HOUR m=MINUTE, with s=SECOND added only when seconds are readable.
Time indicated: h=11 m=38 s=20
